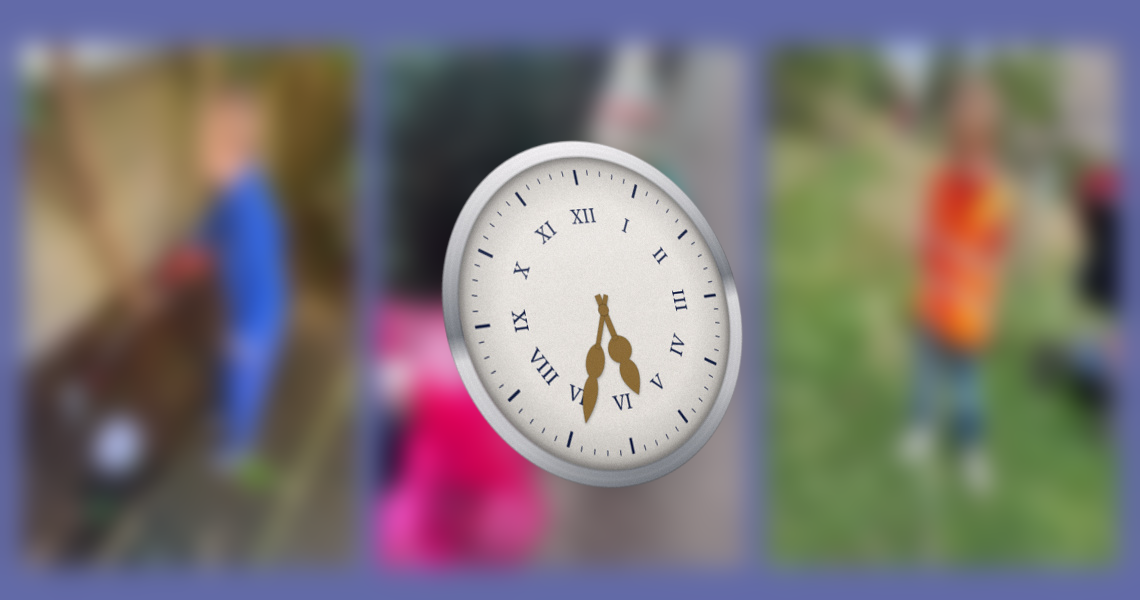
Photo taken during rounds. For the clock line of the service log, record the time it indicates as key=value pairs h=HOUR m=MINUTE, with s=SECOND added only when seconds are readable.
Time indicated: h=5 m=34
